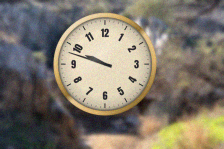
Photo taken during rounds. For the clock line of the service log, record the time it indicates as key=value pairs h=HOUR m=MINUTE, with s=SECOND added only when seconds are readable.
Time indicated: h=9 m=48
